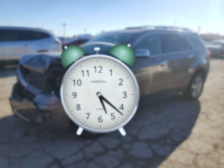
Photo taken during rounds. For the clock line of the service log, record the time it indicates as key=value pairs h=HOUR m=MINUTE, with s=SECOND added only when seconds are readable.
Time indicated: h=5 m=22
